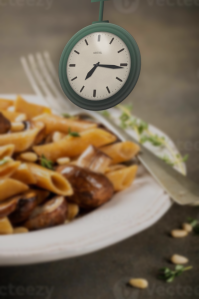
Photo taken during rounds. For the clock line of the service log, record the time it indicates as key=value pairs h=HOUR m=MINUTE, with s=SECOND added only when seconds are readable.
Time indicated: h=7 m=16
